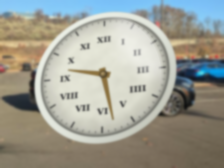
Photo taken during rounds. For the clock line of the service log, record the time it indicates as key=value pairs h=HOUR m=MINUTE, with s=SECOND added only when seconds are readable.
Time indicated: h=9 m=28
